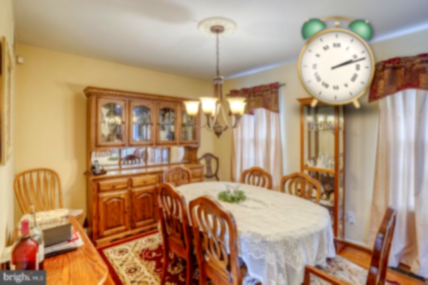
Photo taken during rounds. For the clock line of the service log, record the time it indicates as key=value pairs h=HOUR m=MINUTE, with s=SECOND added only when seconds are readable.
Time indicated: h=2 m=12
